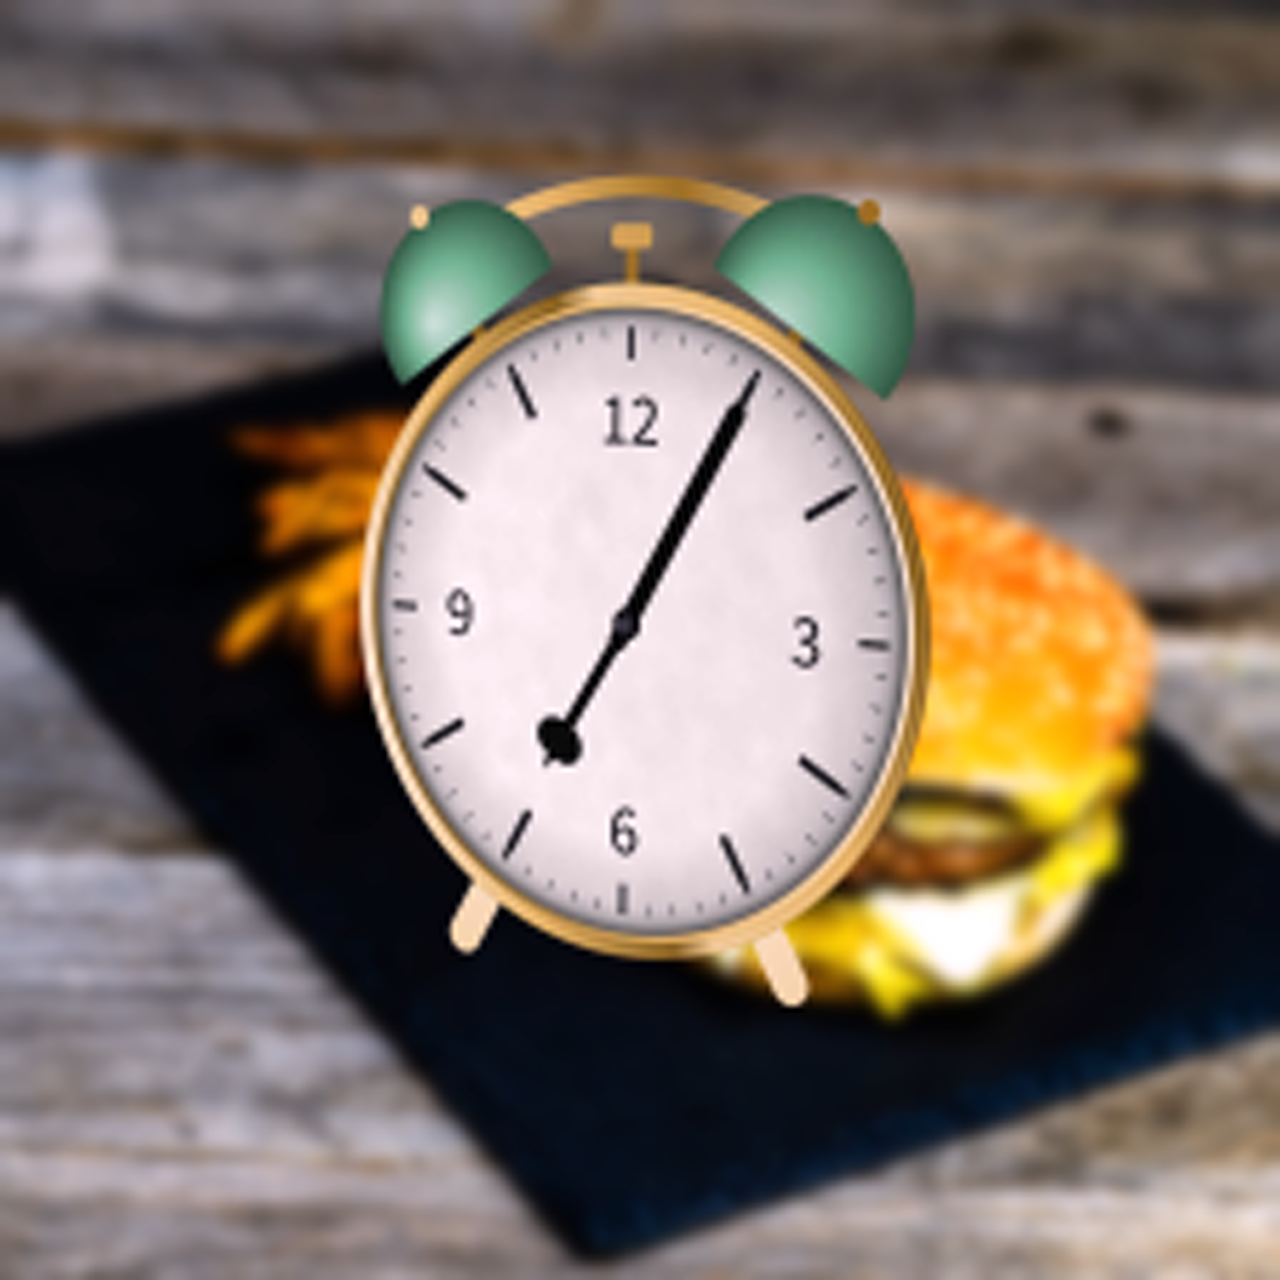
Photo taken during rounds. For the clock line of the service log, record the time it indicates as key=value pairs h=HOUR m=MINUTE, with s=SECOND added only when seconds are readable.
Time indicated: h=7 m=5
